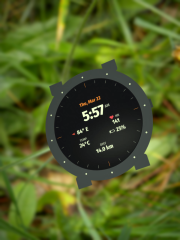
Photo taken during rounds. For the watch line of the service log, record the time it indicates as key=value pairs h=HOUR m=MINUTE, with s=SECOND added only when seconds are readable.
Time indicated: h=5 m=57
